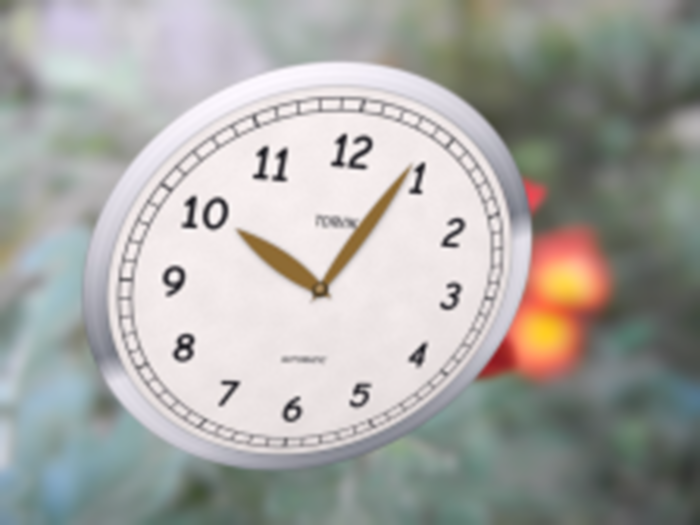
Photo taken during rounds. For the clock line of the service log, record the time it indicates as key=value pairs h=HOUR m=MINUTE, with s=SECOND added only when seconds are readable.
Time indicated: h=10 m=4
